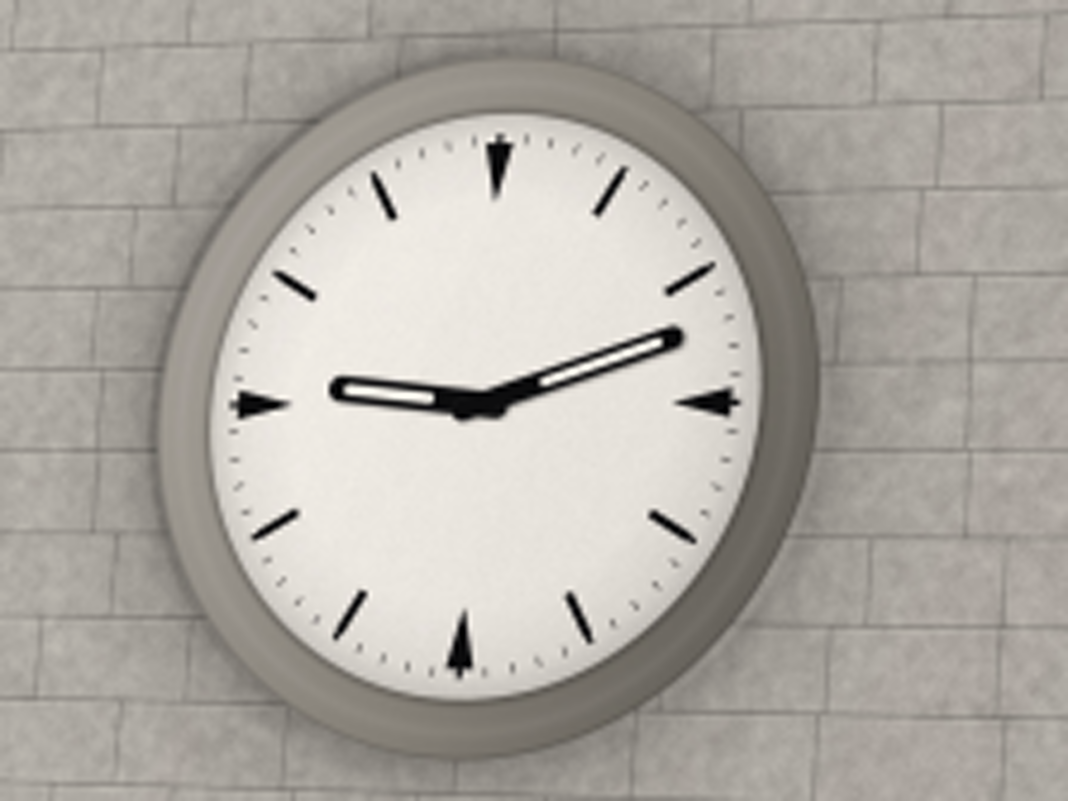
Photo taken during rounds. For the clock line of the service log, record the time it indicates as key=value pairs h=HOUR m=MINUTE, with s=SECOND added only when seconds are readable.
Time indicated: h=9 m=12
